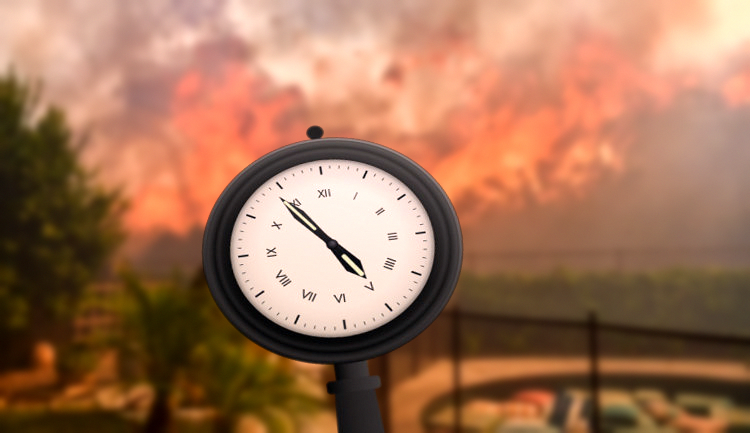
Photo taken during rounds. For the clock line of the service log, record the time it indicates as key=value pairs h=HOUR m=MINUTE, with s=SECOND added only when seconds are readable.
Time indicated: h=4 m=54
